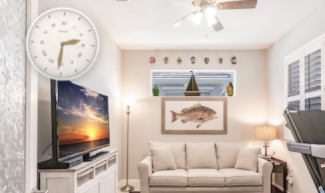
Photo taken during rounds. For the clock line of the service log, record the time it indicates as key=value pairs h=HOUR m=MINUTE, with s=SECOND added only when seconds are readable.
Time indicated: h=2 m=31
